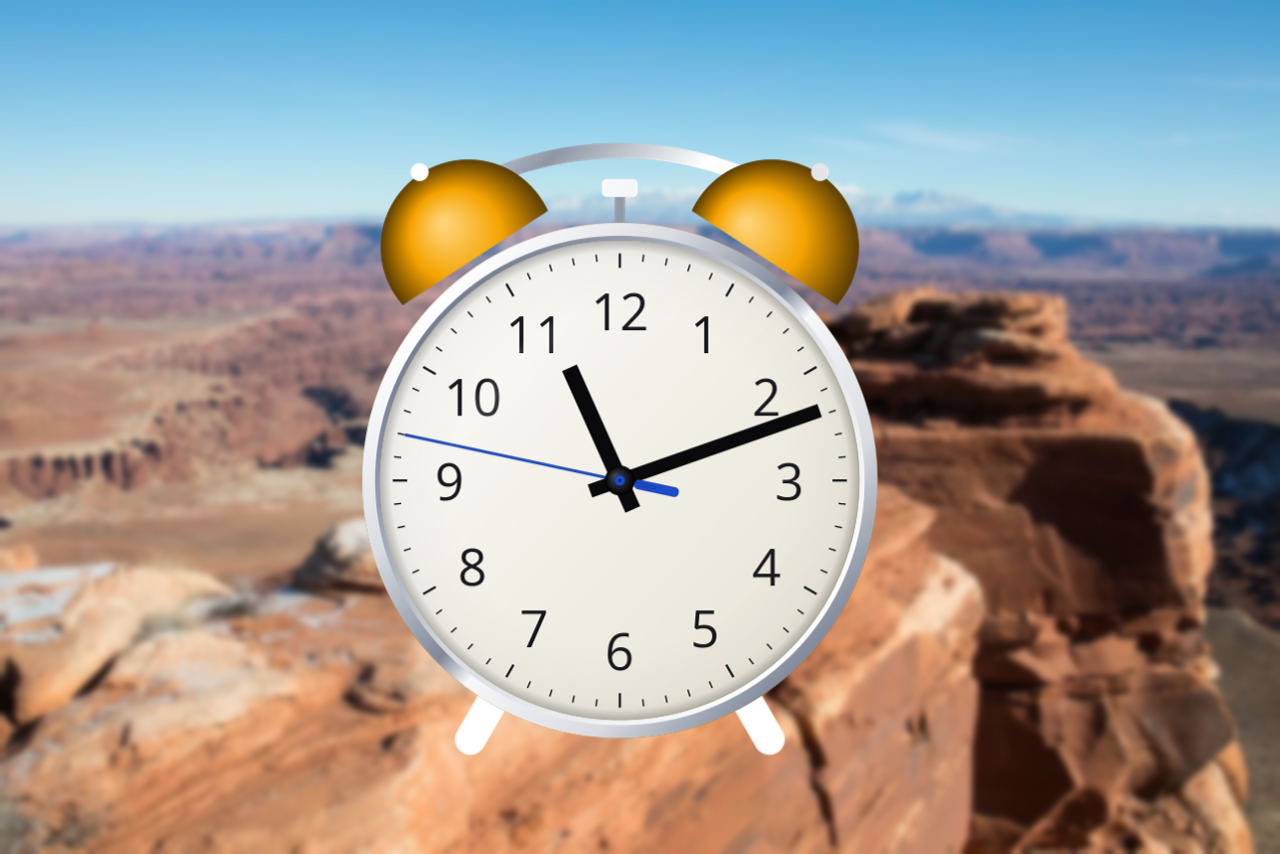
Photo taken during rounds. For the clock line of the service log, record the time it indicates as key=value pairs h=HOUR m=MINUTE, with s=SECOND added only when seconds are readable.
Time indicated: h=11 m=11 s=47
